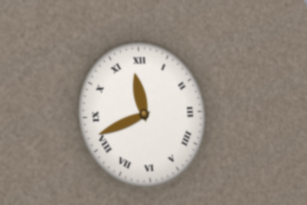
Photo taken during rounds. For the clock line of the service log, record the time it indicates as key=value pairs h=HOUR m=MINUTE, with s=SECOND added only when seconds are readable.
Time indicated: h=11 m=42
